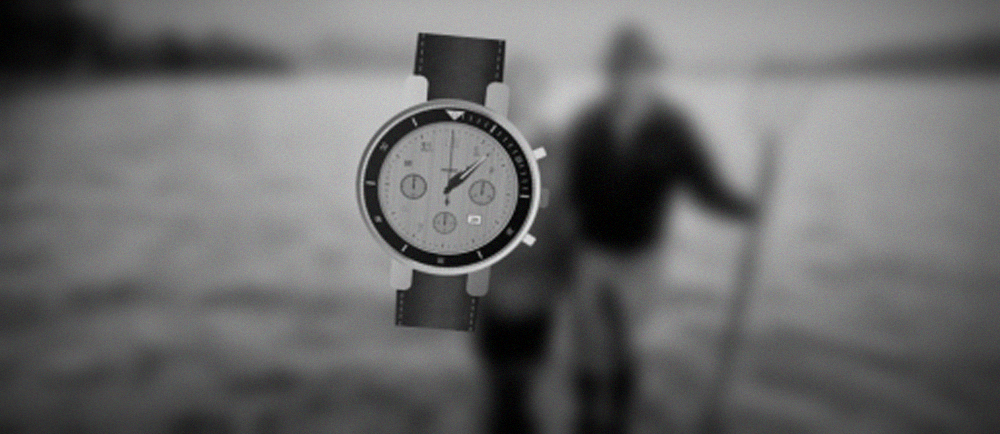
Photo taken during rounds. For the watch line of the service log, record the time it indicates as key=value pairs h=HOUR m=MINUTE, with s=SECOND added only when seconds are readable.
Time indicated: h=1 m=7
